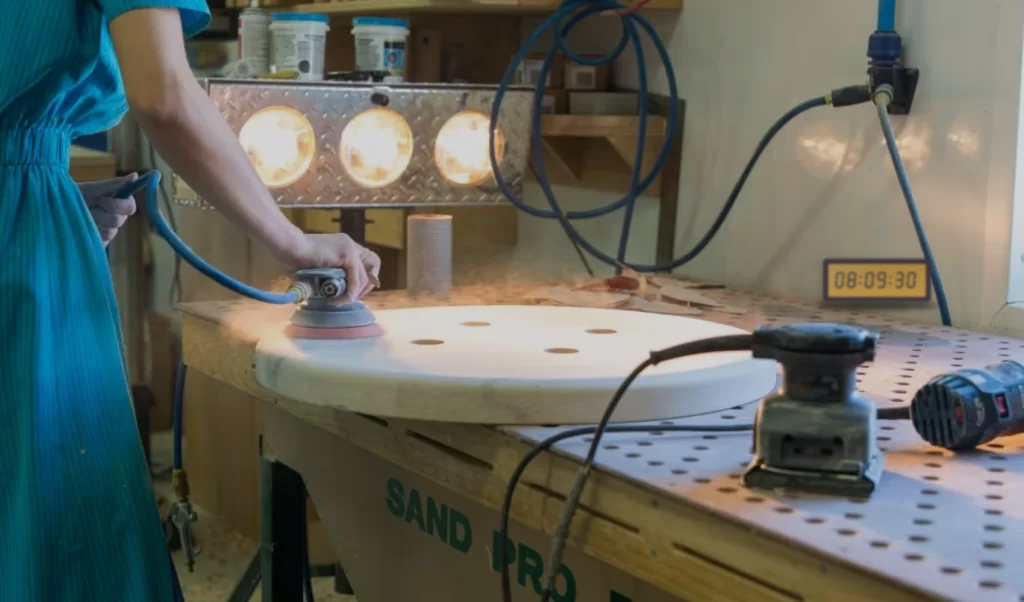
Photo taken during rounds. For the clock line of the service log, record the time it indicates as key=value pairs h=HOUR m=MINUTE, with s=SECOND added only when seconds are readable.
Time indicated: h=8 m=9 s=30
